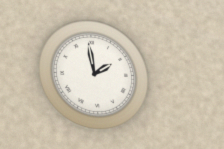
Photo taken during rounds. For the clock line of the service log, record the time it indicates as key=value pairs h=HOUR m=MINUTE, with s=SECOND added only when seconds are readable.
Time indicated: h=1 m=59
